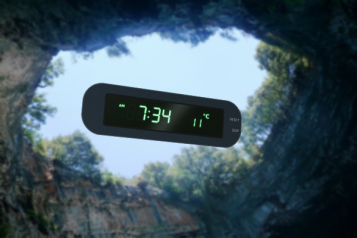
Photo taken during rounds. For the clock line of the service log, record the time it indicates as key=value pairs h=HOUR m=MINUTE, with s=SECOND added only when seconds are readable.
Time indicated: h=7 m=34
